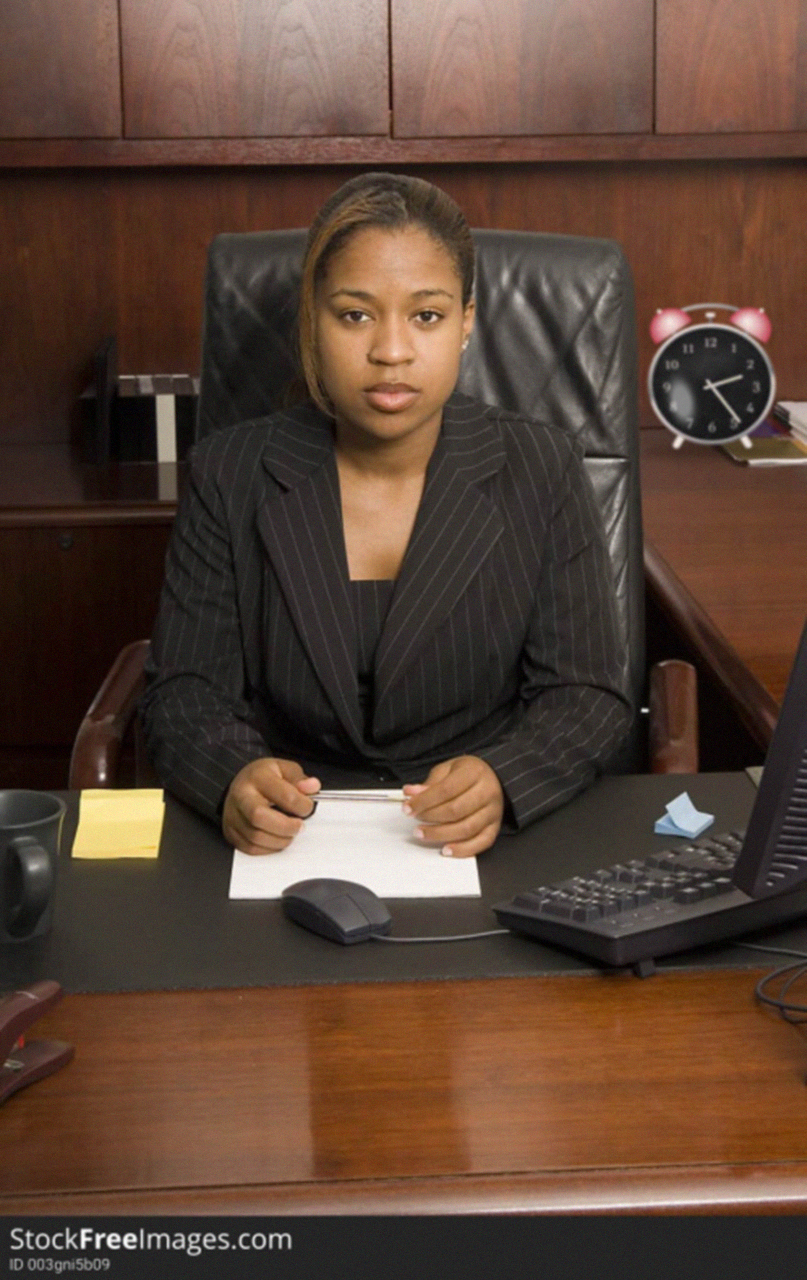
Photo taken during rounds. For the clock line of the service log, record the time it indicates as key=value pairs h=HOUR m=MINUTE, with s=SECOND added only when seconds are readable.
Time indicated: h=2 m=24
